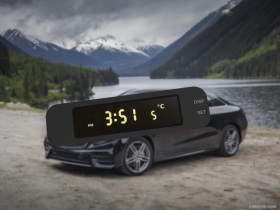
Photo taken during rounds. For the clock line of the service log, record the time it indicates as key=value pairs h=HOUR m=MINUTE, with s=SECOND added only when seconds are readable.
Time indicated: h=3 m=51
